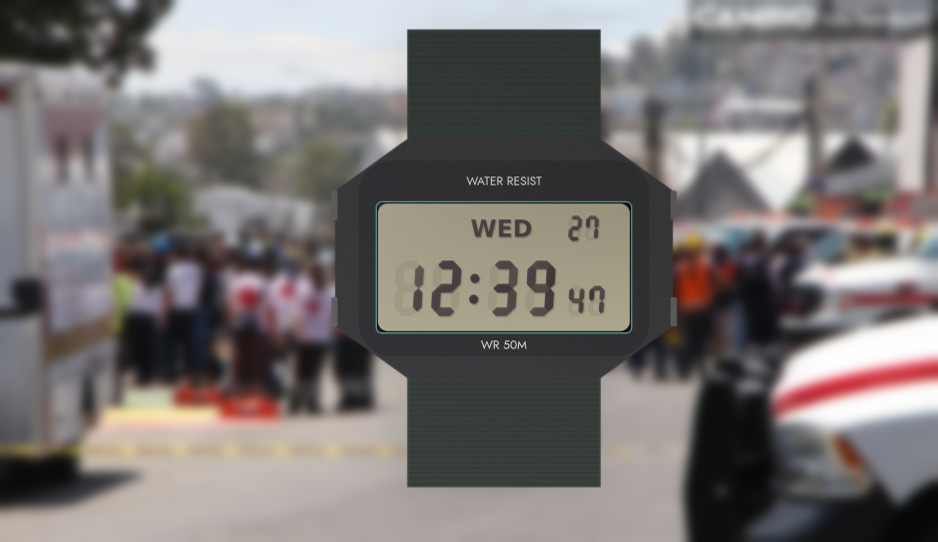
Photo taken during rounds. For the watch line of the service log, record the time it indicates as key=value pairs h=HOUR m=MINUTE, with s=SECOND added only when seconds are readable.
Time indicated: h=12 m=39 s=47
